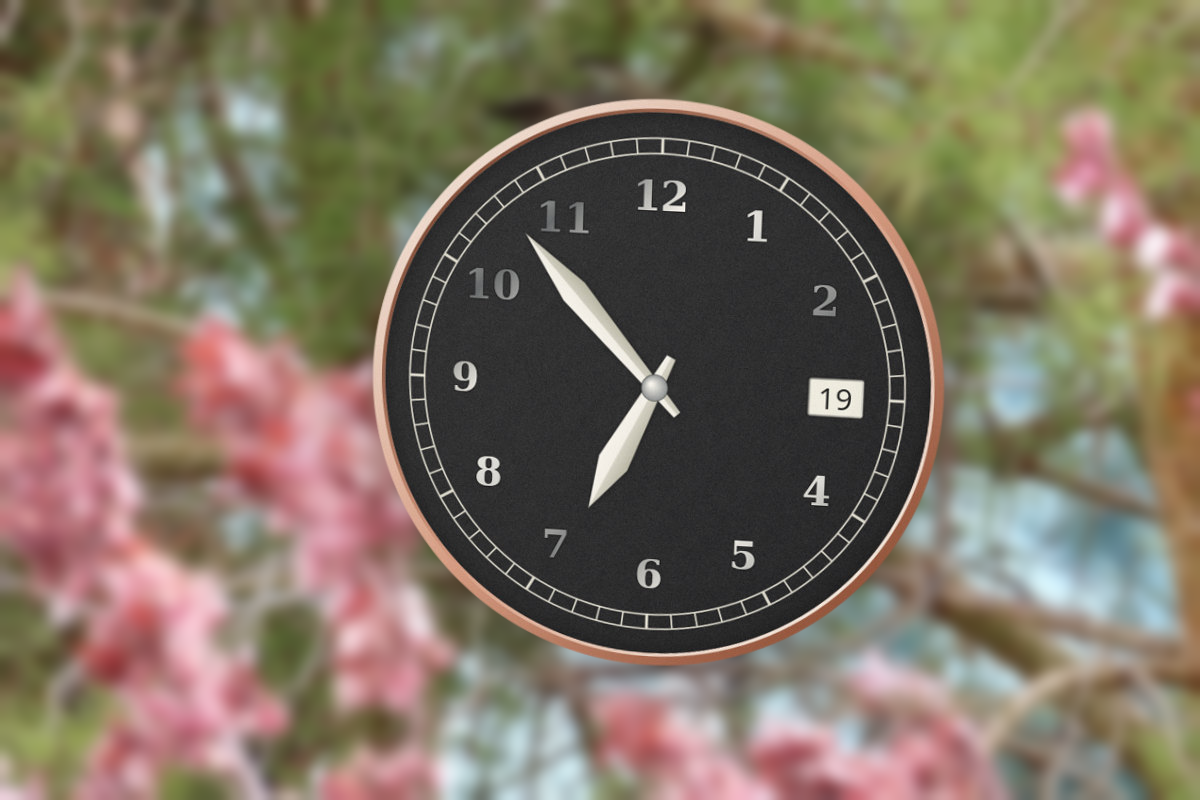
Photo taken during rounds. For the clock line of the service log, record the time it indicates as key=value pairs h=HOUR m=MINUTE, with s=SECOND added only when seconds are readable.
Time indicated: h=6 m=53
